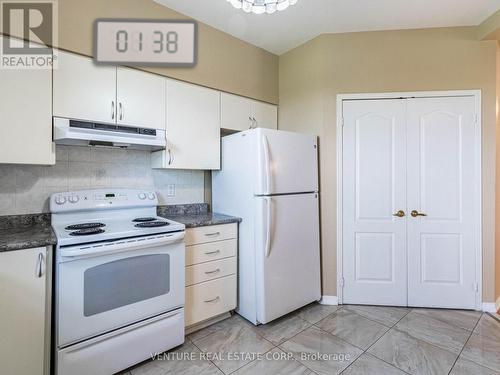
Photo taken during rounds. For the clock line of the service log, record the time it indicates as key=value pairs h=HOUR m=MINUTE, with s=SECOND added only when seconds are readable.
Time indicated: h=1 m=38
